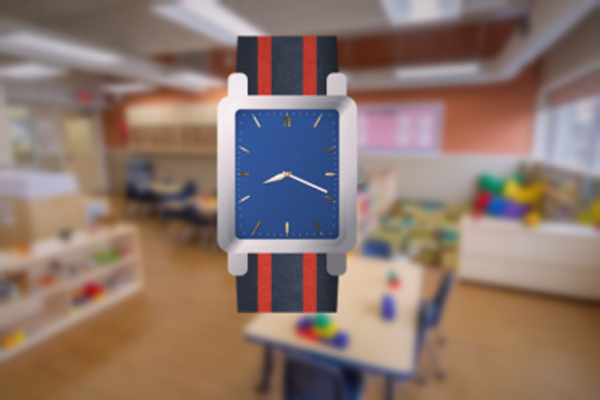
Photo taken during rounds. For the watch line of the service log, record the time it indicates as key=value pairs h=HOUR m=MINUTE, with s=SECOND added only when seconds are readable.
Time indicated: h=8 m=19
